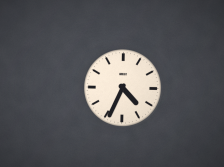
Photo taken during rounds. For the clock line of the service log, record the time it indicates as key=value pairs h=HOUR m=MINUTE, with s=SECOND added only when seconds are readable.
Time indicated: h=4 m=34
